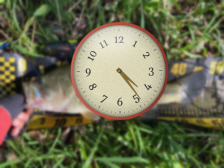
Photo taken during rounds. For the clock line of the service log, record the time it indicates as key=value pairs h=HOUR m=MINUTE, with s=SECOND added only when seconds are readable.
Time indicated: h=4 m=24
